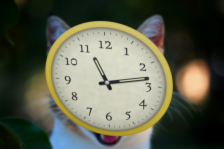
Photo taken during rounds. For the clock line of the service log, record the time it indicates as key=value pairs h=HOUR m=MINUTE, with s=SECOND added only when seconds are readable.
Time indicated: h=11 m=13
